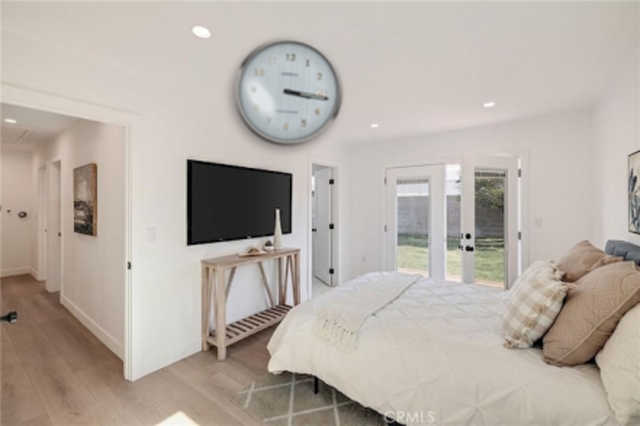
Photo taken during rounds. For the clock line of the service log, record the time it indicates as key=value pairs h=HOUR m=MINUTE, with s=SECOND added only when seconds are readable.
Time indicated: h=3 m=16
